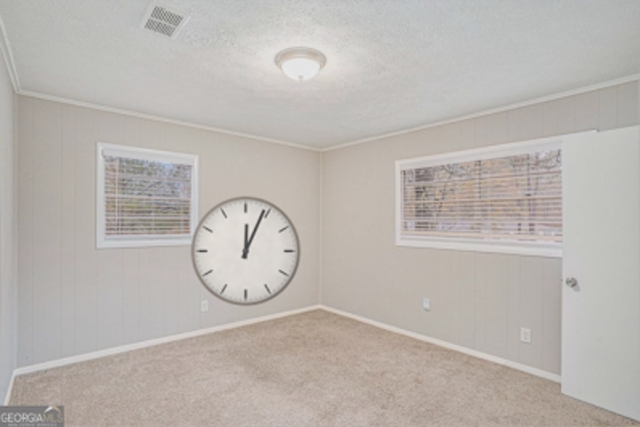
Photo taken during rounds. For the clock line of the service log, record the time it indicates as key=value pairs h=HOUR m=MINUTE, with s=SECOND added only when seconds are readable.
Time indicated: h=12 m=4
